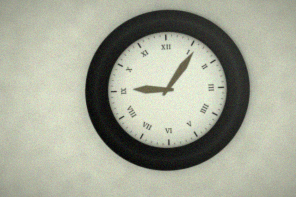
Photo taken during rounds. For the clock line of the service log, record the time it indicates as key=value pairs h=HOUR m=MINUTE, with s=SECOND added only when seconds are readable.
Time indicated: h=9 m=6
